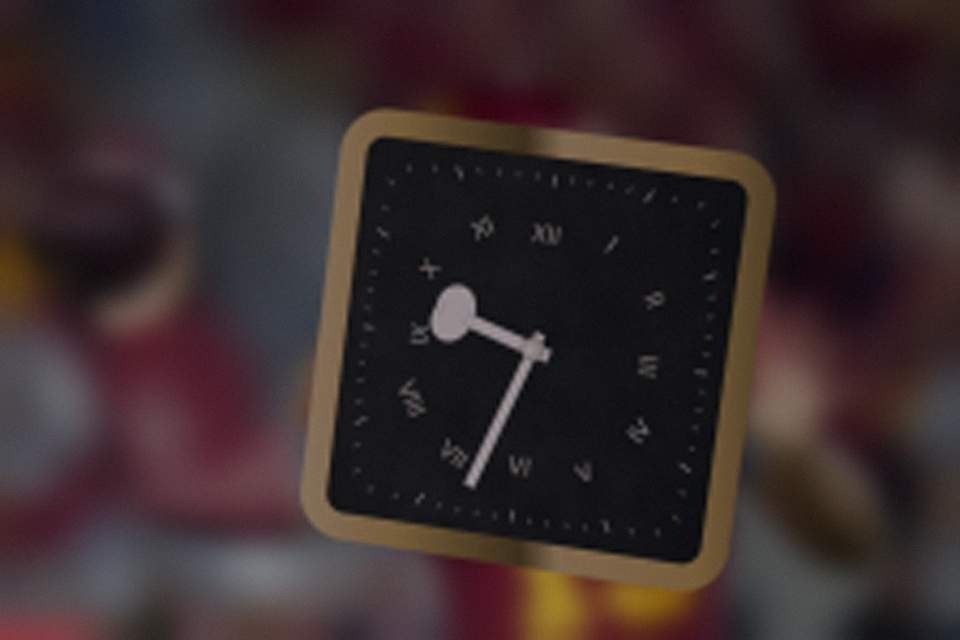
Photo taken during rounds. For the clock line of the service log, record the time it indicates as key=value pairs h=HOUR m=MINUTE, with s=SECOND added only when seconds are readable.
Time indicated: h=9 m=33
